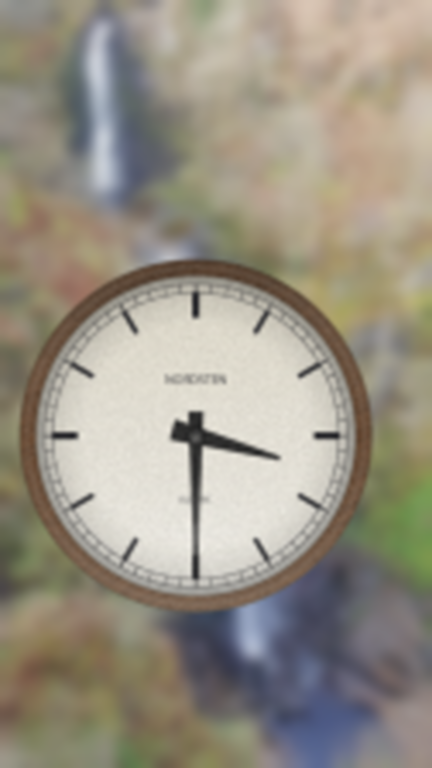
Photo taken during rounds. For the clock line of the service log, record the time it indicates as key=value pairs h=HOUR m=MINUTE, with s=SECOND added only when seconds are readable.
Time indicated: h=3 m=30
